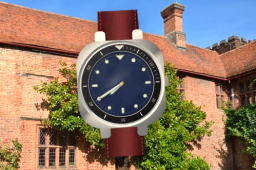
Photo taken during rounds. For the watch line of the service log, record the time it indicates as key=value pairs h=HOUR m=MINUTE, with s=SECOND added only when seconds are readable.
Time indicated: h=7 m=40
